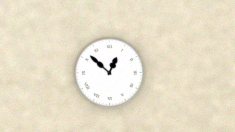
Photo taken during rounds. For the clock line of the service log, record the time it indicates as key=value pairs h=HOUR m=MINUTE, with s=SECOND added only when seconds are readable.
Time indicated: h=12 m=52
